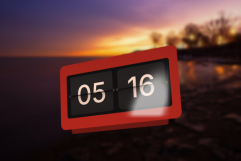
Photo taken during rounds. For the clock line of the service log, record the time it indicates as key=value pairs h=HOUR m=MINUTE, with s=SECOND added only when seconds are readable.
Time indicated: h=5 m=16
